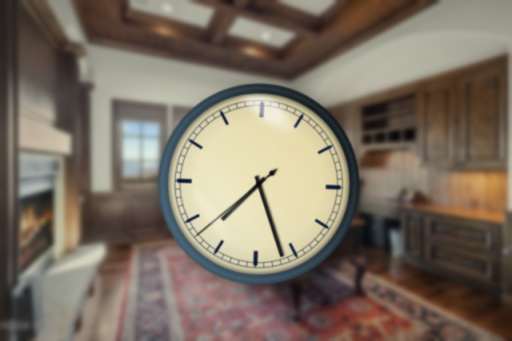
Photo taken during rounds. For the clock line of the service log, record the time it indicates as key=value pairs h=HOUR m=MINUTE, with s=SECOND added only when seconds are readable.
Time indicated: h=7 m=26 s=38
